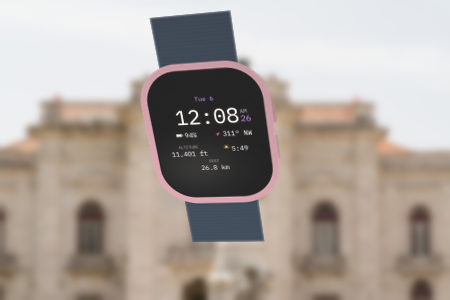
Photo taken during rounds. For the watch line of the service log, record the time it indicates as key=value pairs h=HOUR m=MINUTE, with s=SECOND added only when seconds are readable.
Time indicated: h=12 m=8 s=26
